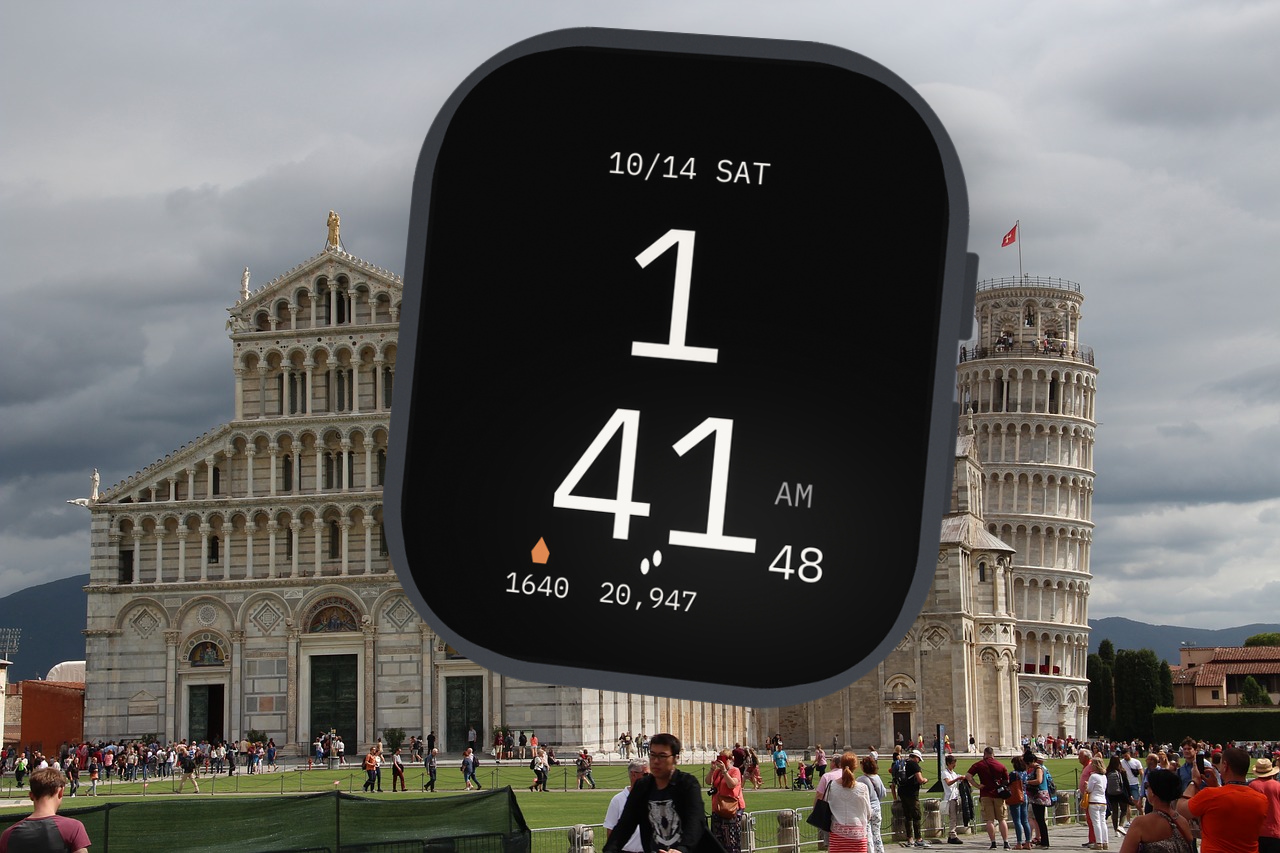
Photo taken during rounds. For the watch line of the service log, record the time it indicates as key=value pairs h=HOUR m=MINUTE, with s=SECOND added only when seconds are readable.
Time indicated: h=1 m=41 s=48
